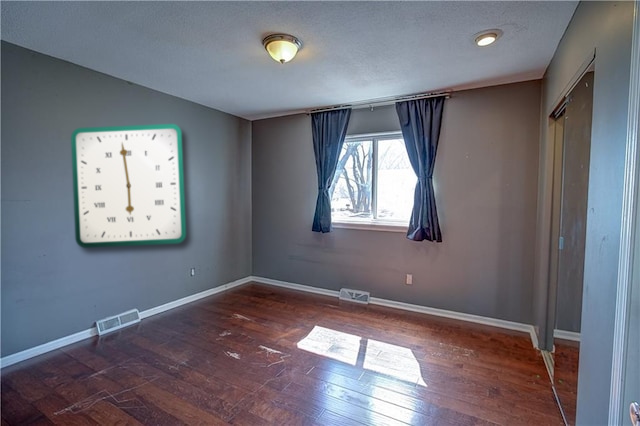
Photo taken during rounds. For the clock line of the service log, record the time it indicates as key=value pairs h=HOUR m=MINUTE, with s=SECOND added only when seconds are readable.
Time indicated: h=5 m=59
